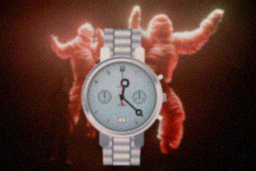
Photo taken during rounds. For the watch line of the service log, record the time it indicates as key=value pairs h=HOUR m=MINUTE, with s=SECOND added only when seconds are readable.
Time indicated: h=12 m=22
